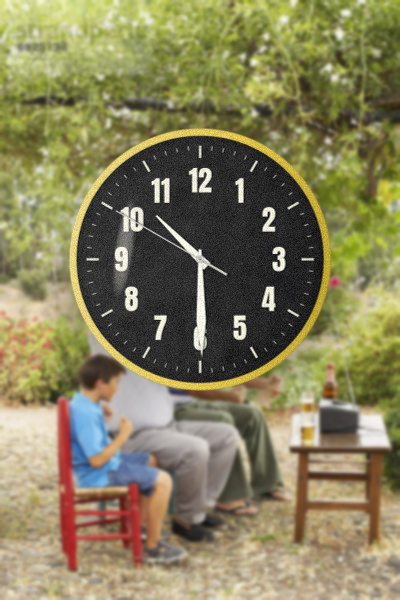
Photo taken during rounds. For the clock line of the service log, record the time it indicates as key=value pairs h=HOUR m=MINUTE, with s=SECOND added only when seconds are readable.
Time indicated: h=10 m=29 s=50
